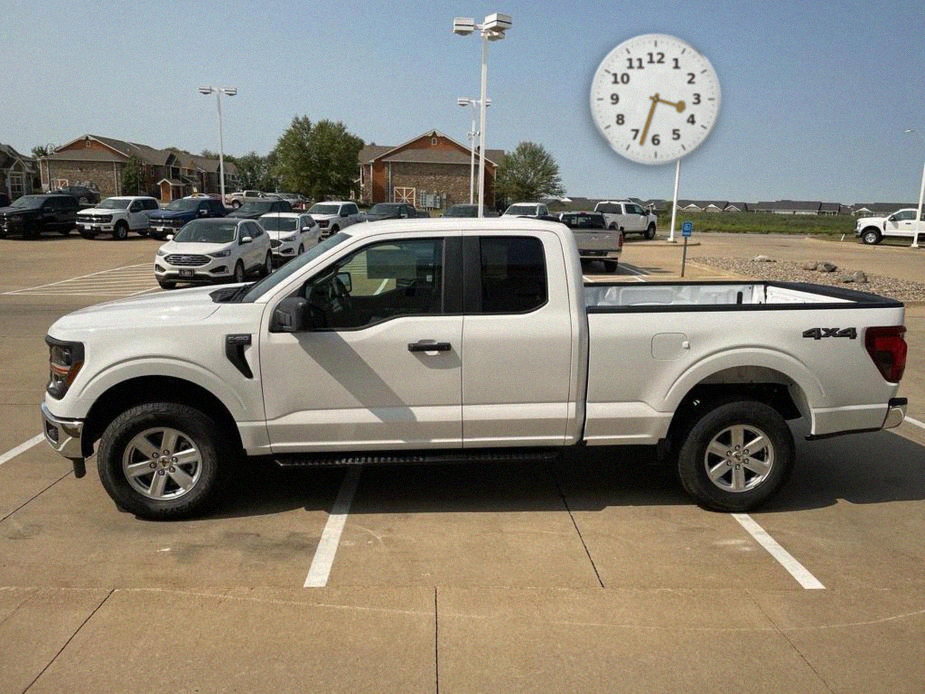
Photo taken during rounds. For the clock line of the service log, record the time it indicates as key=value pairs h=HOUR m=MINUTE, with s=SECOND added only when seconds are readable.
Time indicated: h=3 m=33
